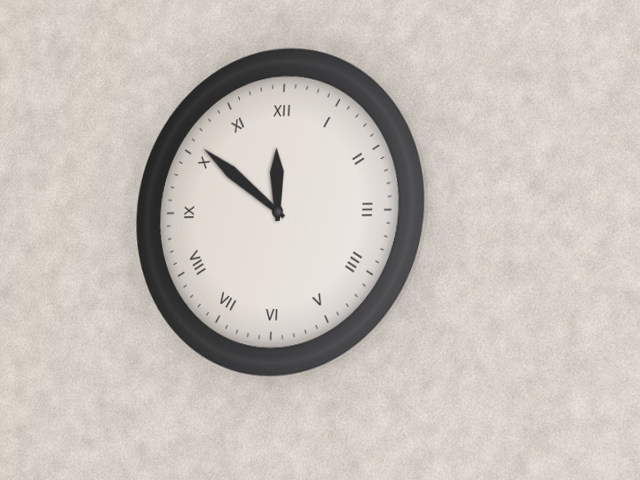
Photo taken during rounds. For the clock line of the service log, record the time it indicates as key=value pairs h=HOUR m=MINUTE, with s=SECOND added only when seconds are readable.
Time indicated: h=11 m=51
